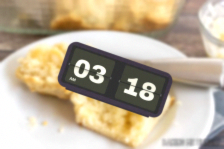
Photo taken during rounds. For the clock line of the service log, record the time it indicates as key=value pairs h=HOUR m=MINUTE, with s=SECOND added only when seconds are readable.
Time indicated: h=3 m=18
